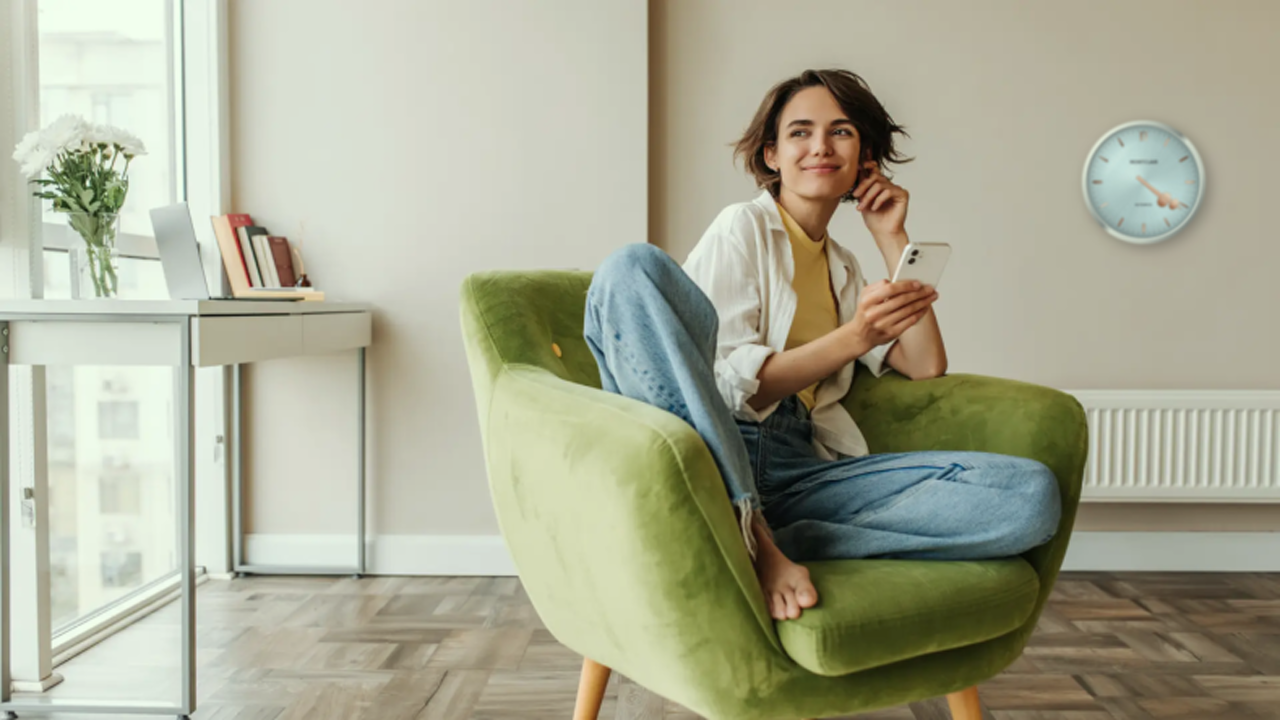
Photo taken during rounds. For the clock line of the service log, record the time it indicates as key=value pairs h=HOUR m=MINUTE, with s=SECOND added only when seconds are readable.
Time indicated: h=4 m=21
